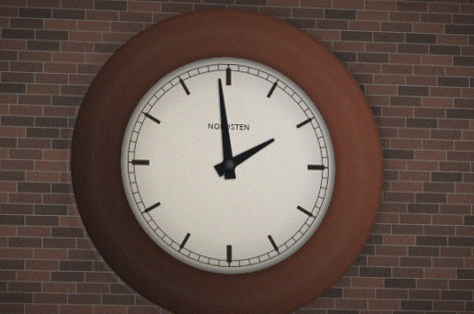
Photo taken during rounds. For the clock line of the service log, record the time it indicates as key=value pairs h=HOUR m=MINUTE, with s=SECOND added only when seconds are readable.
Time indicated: h=1 m=59
